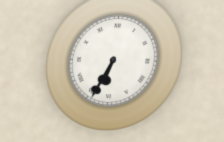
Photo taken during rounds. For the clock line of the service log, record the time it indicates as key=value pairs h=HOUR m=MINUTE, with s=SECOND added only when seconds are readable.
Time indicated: h=6 m=34
